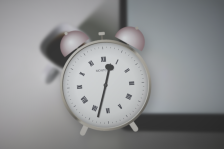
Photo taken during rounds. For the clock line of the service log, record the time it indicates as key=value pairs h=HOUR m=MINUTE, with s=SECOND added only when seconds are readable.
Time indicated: h=12 m=33
